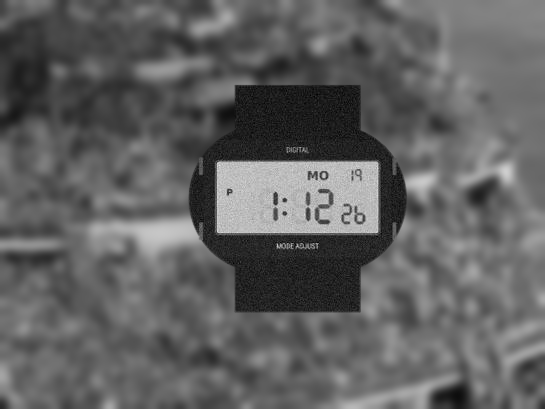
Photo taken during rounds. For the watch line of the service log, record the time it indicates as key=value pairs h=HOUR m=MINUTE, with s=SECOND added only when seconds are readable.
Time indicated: h=1 m=12 s=26
